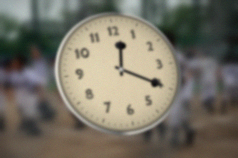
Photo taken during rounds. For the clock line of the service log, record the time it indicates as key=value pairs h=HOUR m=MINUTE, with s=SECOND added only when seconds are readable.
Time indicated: h=12 m=20
